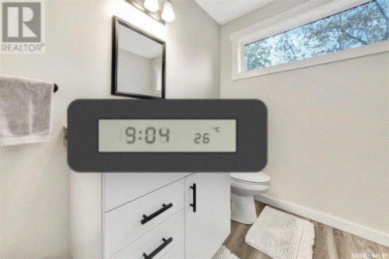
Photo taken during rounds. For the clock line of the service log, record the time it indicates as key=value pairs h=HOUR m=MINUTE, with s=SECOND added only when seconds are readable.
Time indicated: h=9 m=4
